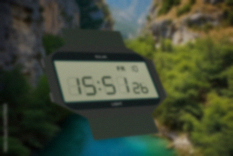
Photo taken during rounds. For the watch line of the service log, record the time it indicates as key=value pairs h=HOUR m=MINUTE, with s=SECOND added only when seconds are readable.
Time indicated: h=15 m=51 s=26
